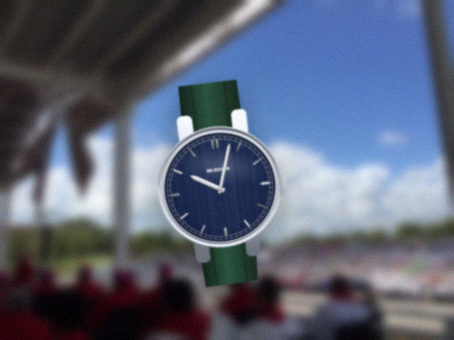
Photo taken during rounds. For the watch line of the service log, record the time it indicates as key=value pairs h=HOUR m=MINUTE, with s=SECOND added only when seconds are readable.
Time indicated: h=10 m=3
